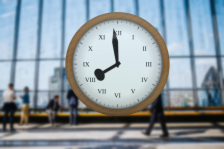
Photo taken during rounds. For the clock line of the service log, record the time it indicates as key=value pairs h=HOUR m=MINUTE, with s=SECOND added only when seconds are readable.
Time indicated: h=7 m=59
